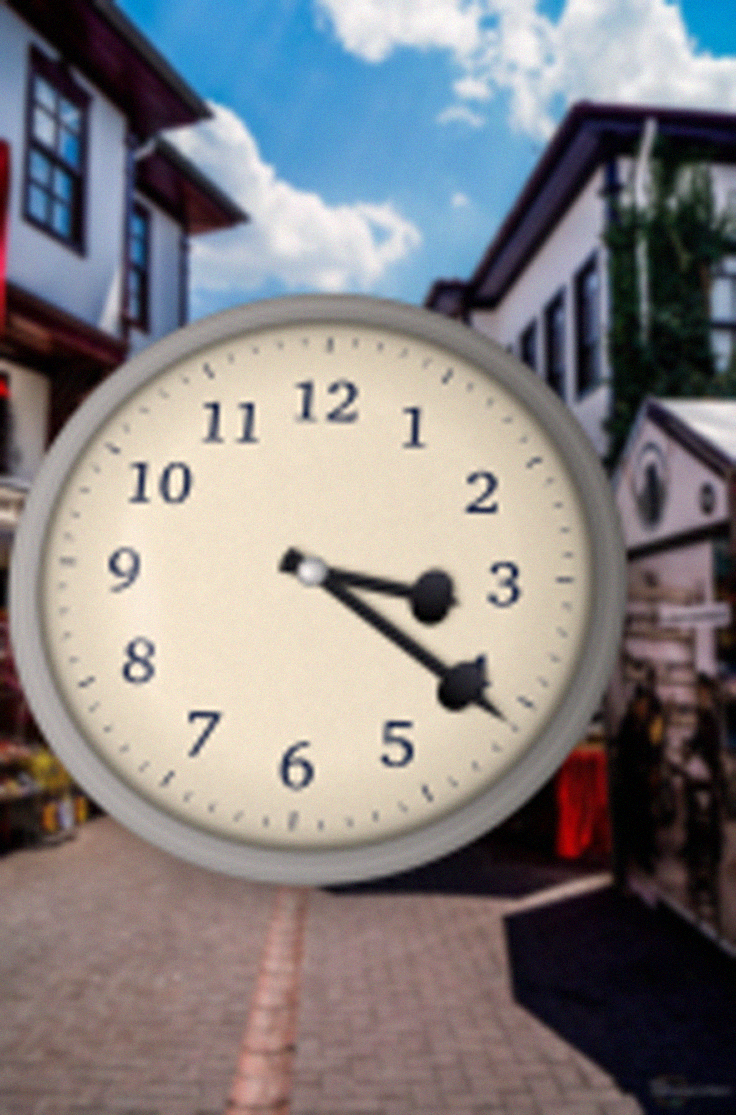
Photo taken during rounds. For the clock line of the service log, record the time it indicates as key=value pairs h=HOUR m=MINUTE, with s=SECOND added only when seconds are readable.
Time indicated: h=3 m=21
